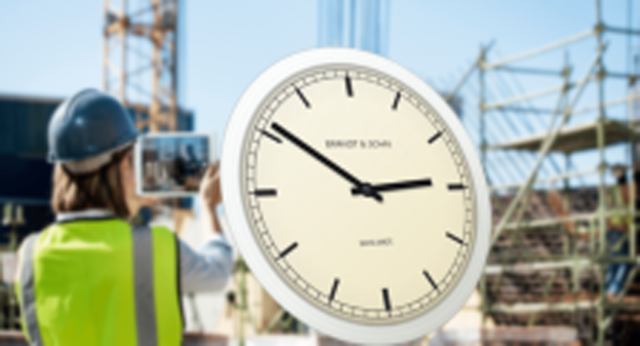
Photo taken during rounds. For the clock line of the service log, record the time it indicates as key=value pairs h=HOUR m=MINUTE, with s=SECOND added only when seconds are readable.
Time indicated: h=2 m=51
